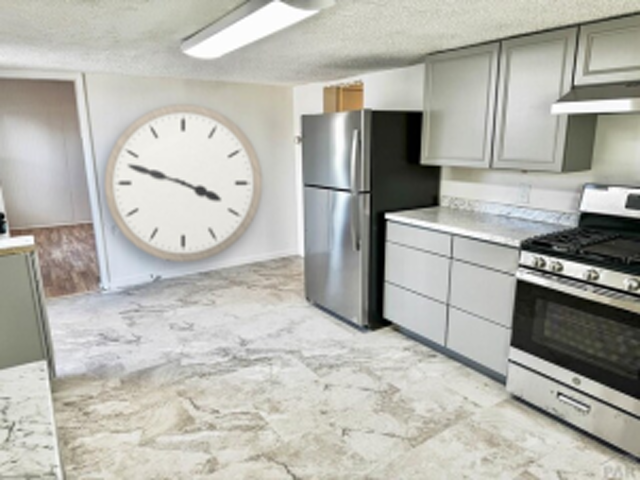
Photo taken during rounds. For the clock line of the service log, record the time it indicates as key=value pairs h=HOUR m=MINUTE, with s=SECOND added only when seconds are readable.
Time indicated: h=3 m=48
